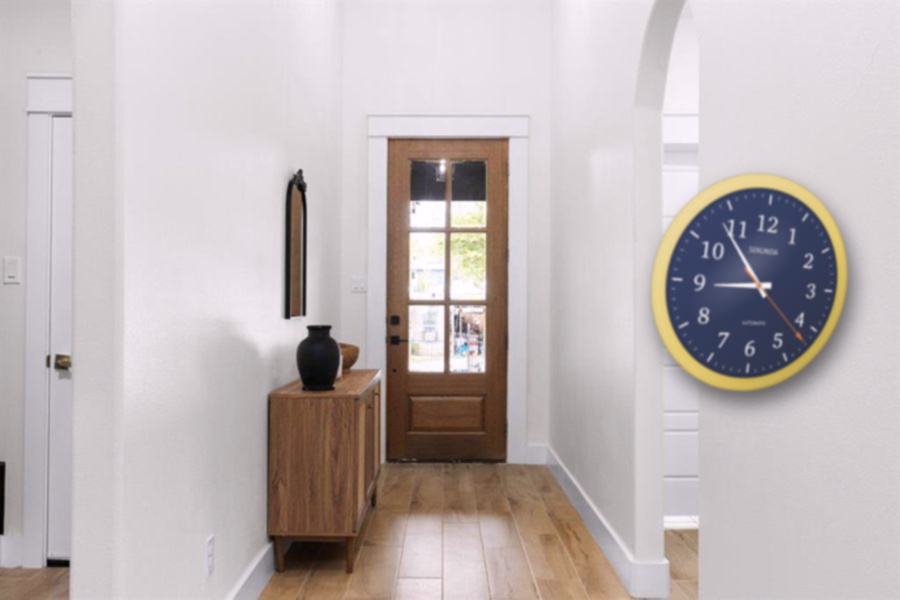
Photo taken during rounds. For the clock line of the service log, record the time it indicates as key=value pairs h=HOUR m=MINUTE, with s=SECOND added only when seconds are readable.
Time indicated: h=8 m=53 s=22
